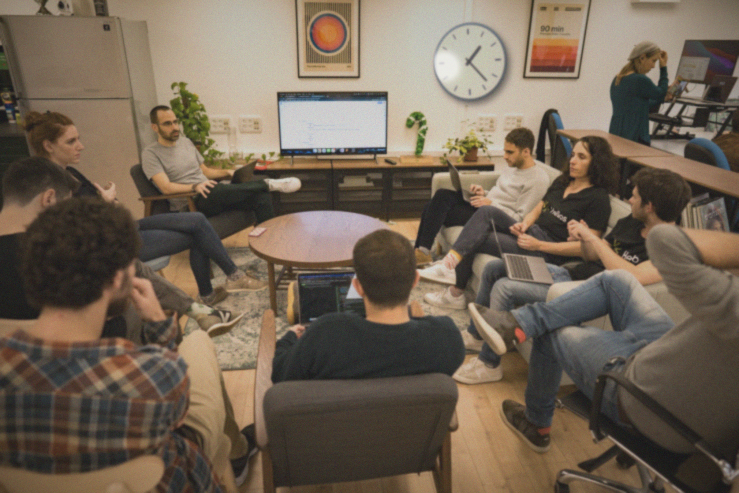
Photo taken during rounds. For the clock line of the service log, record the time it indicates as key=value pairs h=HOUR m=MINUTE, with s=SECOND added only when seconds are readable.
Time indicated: h=1 m=23
